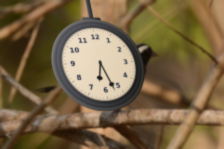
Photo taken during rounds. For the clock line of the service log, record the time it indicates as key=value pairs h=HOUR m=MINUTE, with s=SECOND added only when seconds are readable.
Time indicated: h=6 m=27
